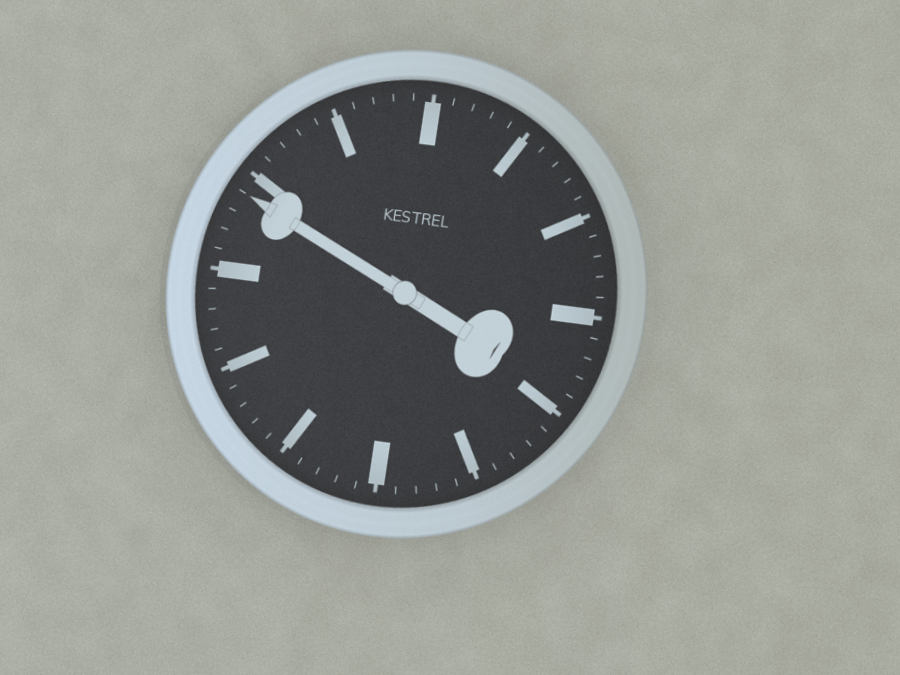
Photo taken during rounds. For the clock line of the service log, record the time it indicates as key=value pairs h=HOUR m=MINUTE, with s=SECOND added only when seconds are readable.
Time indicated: h=3 m=49
